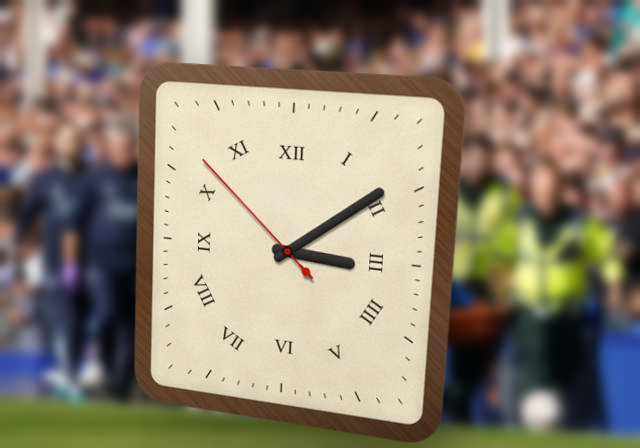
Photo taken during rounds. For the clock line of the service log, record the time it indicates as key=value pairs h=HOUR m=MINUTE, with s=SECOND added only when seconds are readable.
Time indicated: h=3 m=8 s=52
